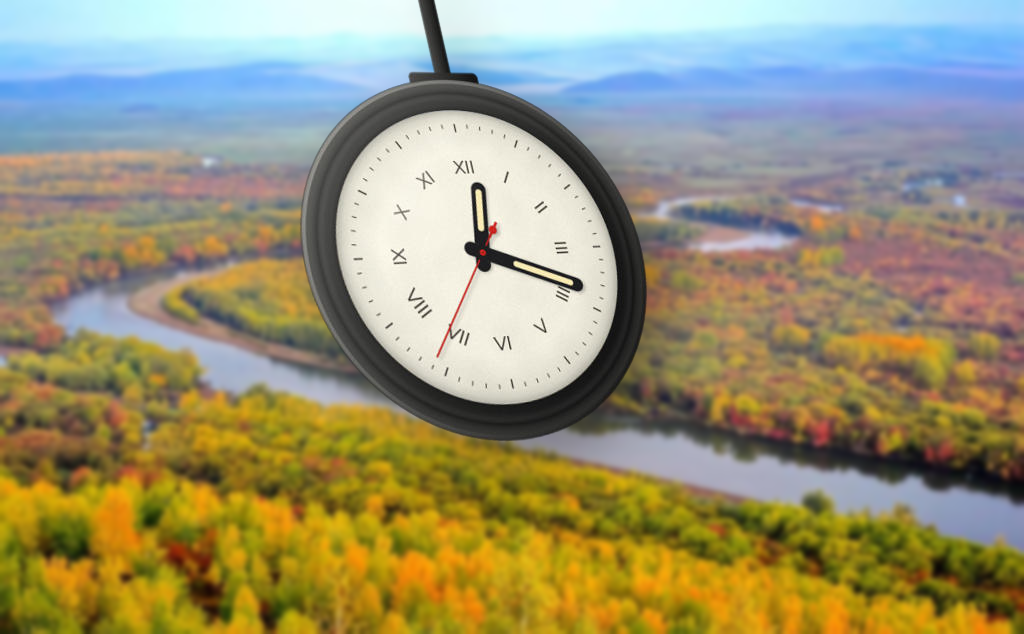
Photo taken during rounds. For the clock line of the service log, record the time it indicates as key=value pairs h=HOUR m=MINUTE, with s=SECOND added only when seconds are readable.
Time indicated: h=12 m=18 s=36
